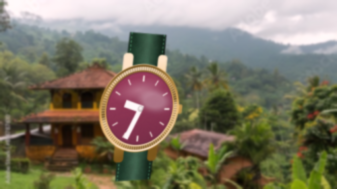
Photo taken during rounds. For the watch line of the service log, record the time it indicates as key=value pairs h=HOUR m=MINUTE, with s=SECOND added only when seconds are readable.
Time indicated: h=9 m=34
